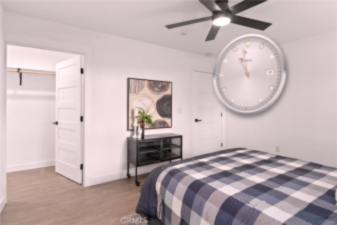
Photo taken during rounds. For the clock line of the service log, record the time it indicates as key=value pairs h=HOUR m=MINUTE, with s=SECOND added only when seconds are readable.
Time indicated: h=10 m=58
